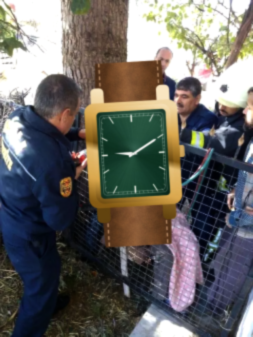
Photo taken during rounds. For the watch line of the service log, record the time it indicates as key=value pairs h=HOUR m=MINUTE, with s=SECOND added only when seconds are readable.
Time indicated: h=9 m=10
